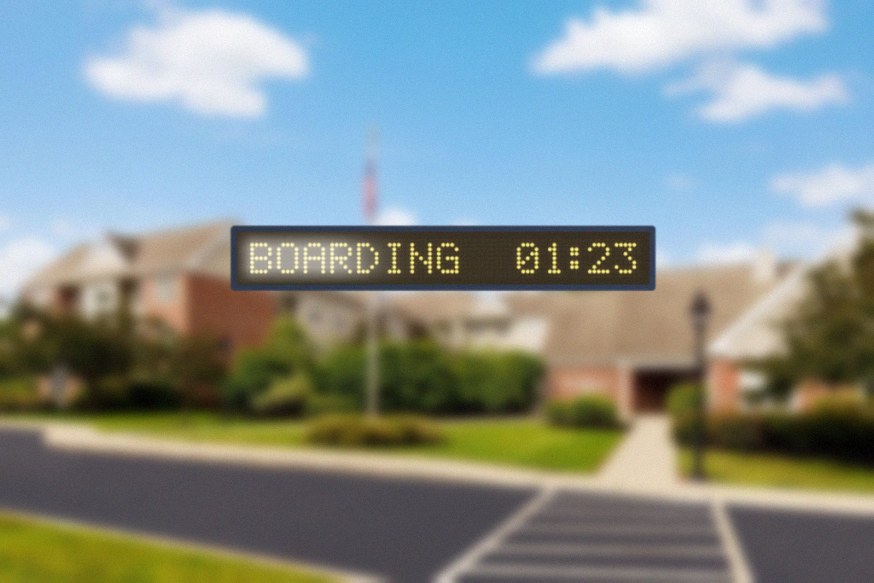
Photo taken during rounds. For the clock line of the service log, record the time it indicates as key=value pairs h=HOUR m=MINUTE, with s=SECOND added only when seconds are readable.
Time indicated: h=1 m=23
